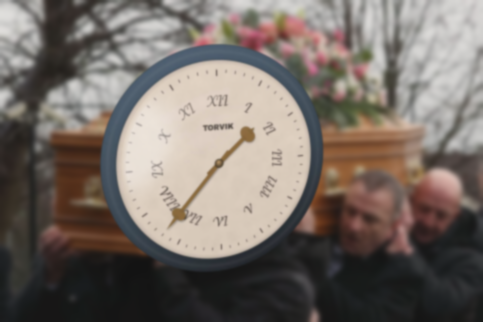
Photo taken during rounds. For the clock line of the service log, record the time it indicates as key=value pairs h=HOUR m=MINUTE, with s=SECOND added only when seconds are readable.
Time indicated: h=1 m=37
